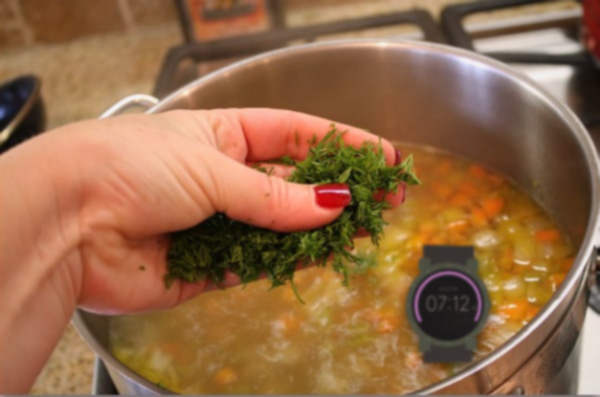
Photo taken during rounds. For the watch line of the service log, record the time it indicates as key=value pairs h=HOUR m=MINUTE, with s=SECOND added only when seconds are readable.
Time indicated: h=7 m=12
